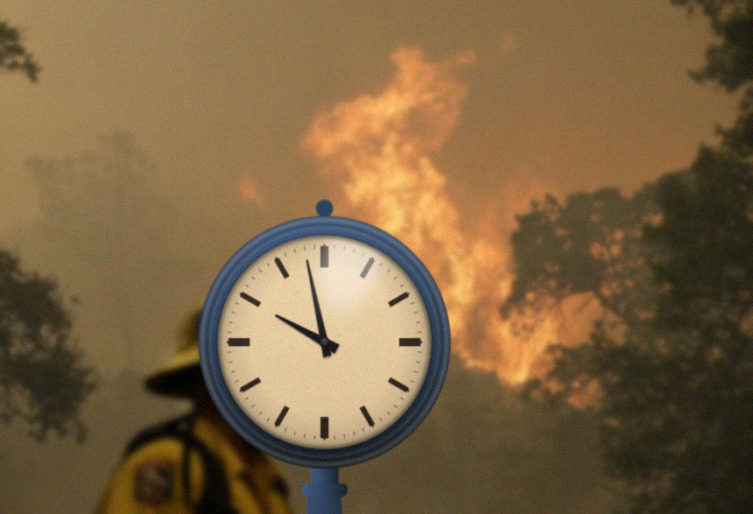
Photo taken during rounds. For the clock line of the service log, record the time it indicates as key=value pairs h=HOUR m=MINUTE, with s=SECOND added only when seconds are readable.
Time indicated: h=9 m=58
